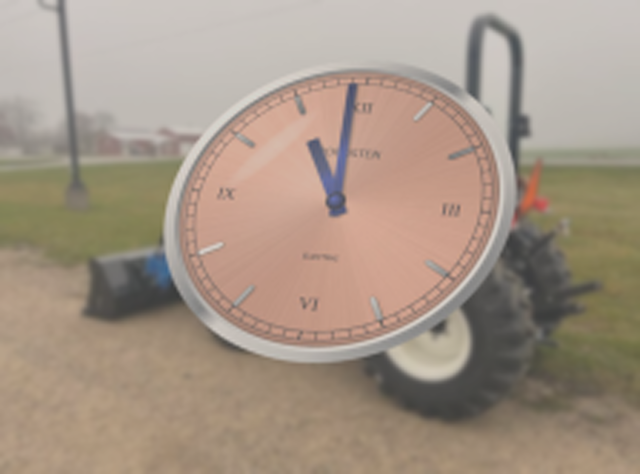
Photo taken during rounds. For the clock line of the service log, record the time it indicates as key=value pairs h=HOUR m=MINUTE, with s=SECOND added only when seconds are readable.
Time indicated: h=10 m=59
